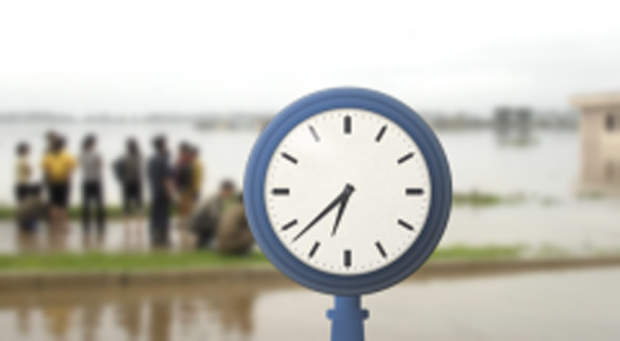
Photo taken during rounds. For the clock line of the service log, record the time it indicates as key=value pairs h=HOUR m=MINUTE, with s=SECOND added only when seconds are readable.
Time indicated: h=6 m=38
